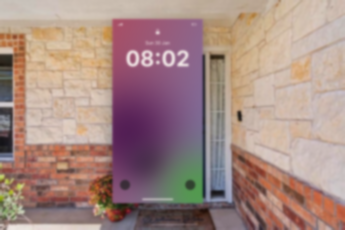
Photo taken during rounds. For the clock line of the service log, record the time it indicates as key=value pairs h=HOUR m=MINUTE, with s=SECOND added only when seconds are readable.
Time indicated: h=8 m=2
